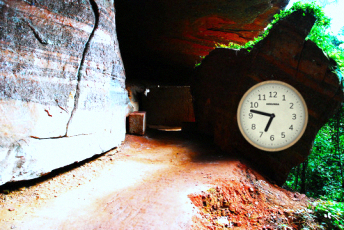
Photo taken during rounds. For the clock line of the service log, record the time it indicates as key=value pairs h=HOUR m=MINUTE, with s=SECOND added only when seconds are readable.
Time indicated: h=6 m=47
